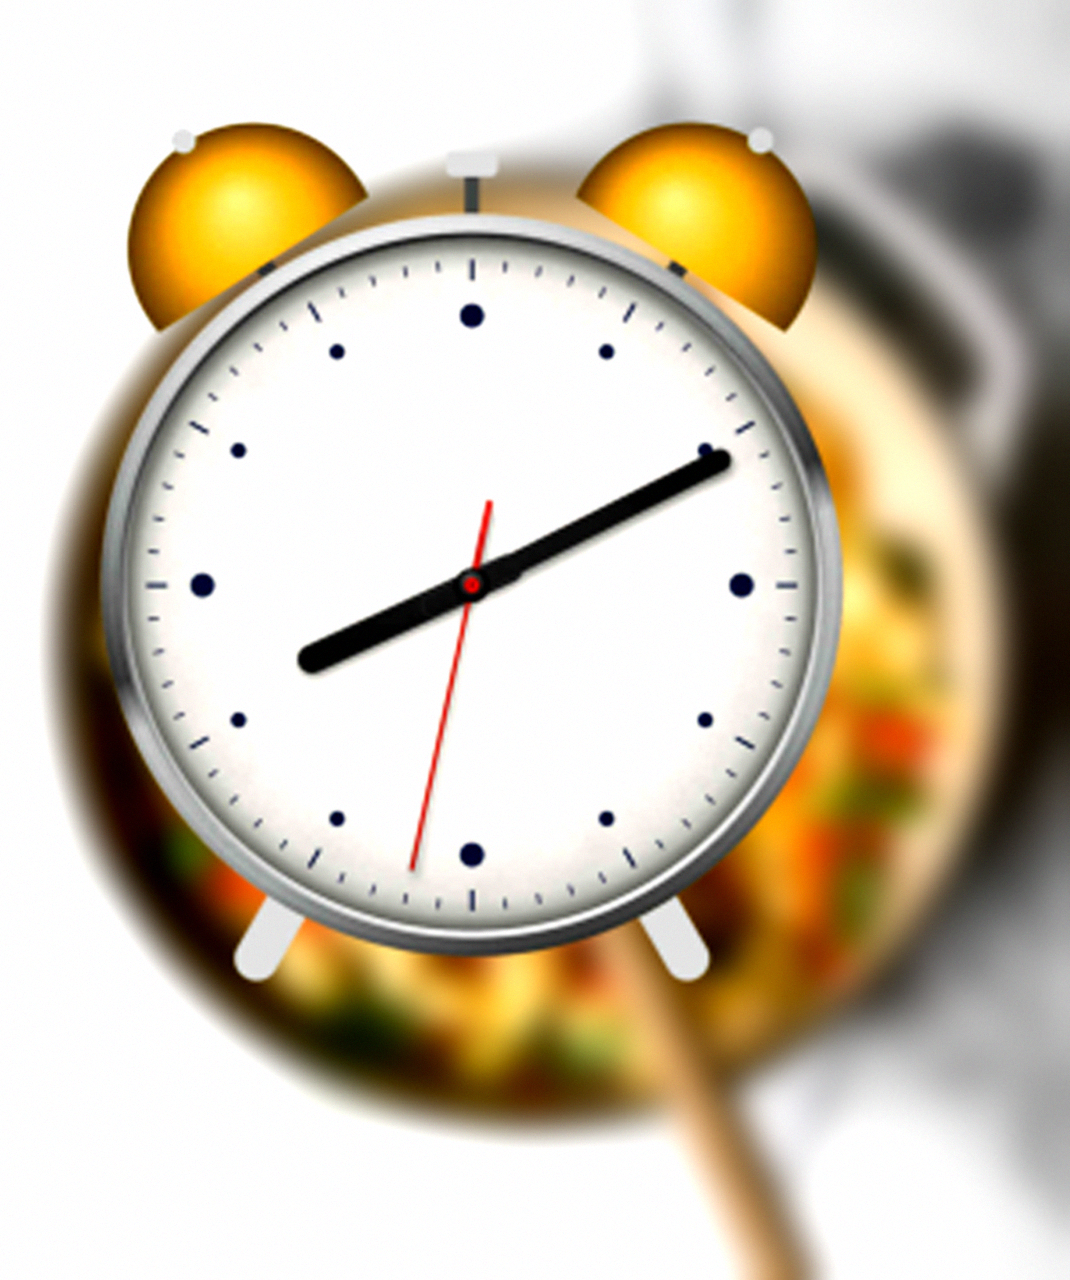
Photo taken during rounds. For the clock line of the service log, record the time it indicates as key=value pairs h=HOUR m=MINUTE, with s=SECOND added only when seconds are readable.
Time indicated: h=8 m=10 s=32
